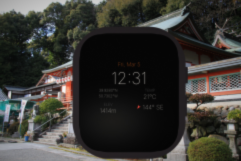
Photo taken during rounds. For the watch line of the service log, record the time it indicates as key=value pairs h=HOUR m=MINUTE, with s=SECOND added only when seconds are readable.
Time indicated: h=12 m=31
